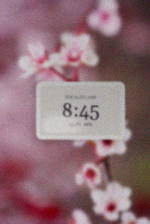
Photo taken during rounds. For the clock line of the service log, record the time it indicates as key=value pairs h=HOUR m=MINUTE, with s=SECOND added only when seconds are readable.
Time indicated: h=8 m=45
